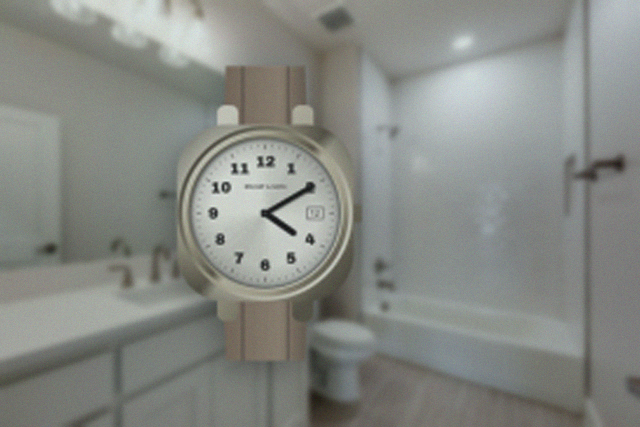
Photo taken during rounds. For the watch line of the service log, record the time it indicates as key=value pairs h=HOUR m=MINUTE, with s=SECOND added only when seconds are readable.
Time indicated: h=4 m=10
